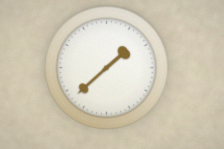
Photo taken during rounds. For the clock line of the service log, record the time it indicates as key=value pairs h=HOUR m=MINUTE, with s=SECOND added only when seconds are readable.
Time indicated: h=1 m=38
